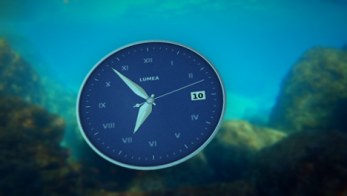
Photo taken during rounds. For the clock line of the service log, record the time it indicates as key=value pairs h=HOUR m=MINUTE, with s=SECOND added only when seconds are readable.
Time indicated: h=6 m=53 s=12
